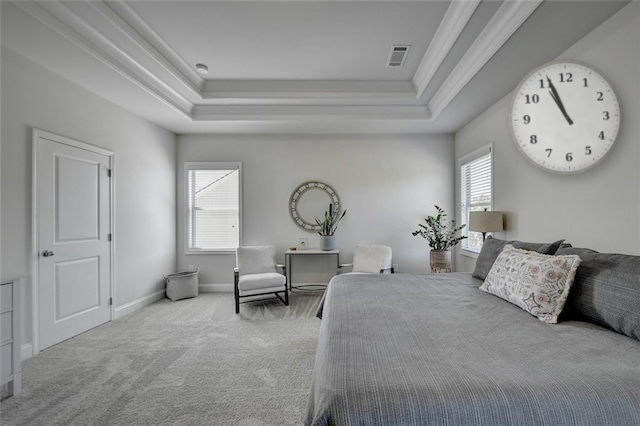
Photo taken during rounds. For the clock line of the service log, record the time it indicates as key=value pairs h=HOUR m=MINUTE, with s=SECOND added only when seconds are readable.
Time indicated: h=10 m=56
